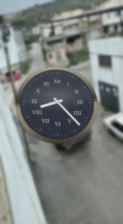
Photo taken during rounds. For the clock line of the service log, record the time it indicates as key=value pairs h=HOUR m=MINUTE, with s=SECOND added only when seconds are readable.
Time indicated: h=8 m=23
